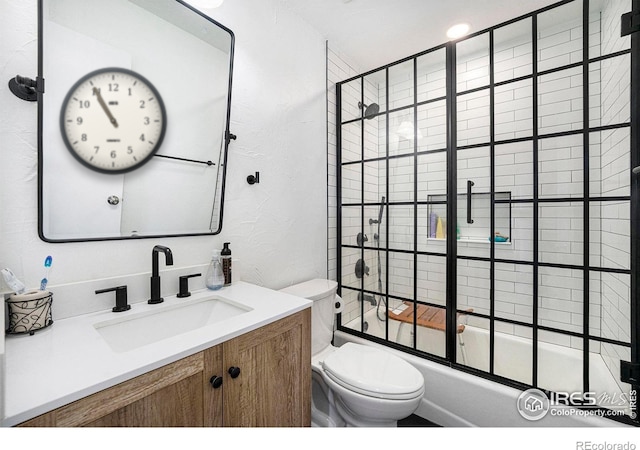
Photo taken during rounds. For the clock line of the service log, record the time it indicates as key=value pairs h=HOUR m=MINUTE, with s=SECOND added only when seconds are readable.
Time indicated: h=10 m=55
